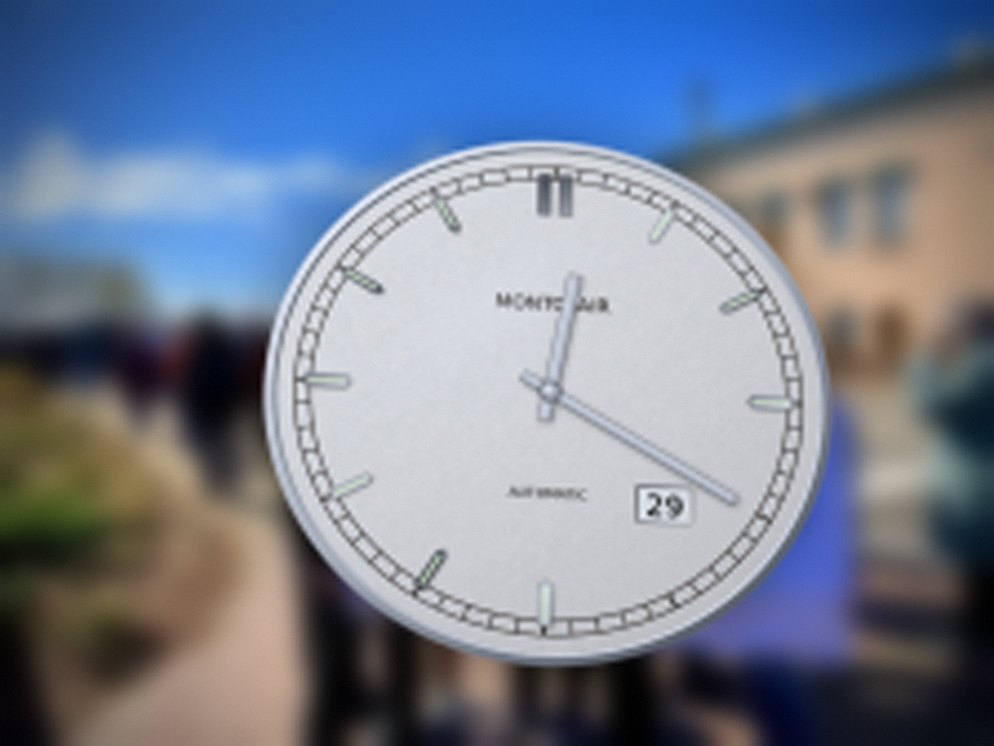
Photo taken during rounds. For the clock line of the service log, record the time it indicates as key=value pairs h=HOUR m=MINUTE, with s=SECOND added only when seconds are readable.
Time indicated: h=12 m=20
